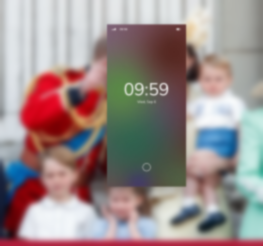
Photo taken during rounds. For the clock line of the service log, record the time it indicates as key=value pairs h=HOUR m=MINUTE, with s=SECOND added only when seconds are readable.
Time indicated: h=9 m=59
